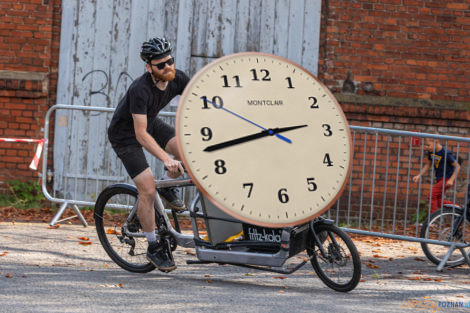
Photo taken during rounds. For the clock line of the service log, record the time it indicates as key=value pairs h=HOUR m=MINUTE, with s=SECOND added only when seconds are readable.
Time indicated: h=2 m=42 s=50
